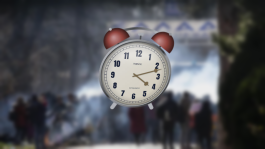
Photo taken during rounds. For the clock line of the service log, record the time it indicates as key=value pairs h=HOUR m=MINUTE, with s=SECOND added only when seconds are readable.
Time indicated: h=4 m=12
